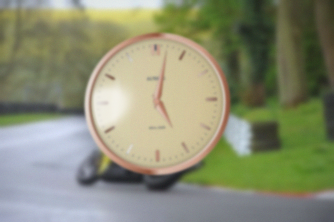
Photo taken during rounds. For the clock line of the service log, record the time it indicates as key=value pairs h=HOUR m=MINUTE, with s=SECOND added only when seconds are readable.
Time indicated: h=5 m=2
